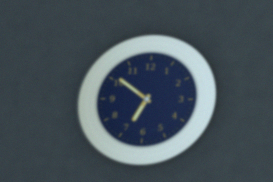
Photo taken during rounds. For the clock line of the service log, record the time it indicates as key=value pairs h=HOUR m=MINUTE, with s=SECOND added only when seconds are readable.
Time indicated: h=6 m=51
